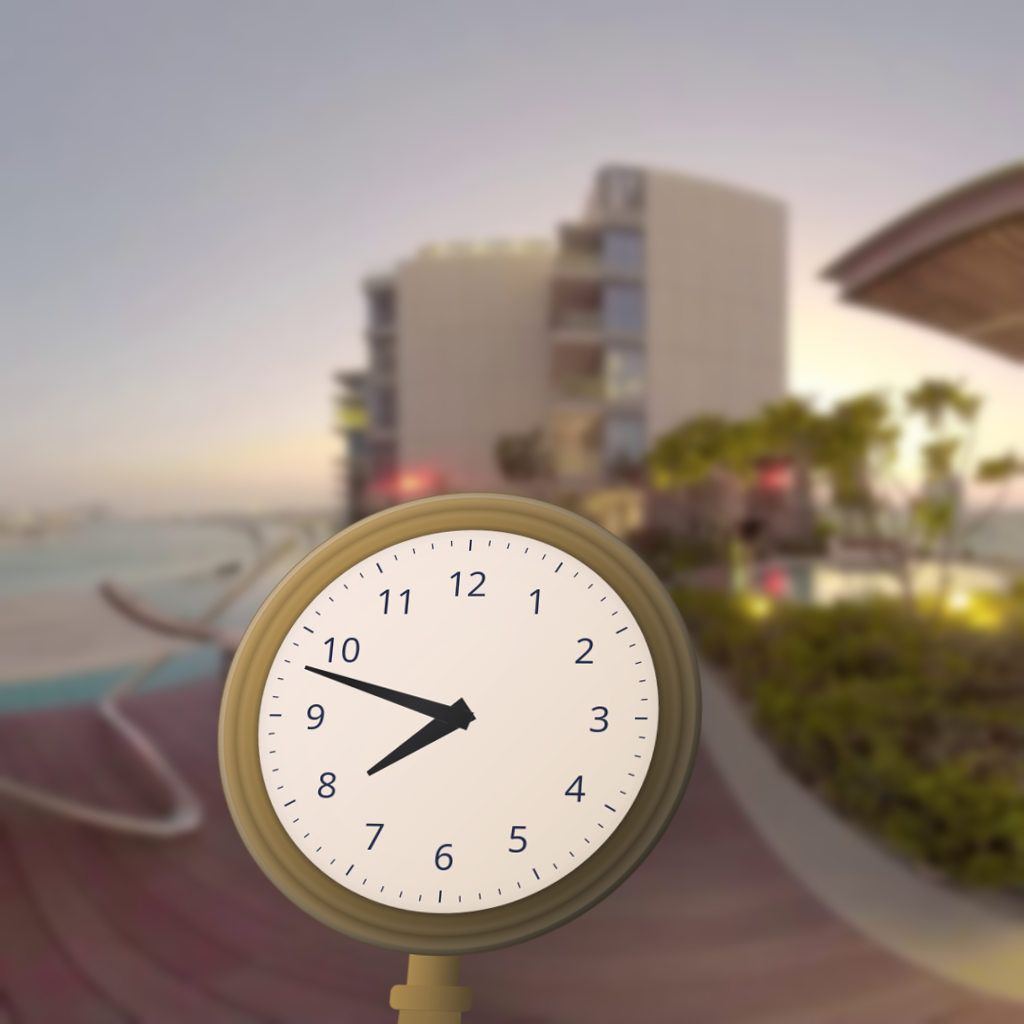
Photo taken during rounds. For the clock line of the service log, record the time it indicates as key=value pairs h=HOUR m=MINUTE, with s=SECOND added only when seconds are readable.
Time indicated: h=7 m=48
